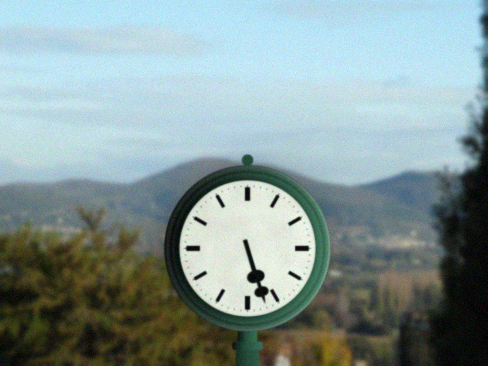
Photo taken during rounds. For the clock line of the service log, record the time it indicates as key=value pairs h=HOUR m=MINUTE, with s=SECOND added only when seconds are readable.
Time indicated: h=5 m=27
